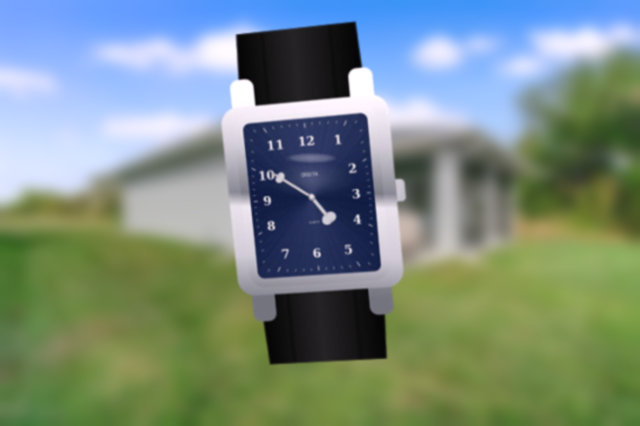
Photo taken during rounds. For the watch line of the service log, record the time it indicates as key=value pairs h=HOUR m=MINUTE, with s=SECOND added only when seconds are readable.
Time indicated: h=4 m=51
